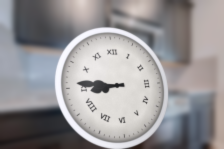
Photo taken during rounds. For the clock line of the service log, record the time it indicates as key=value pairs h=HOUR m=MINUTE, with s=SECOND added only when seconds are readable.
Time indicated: h=8 m=46
